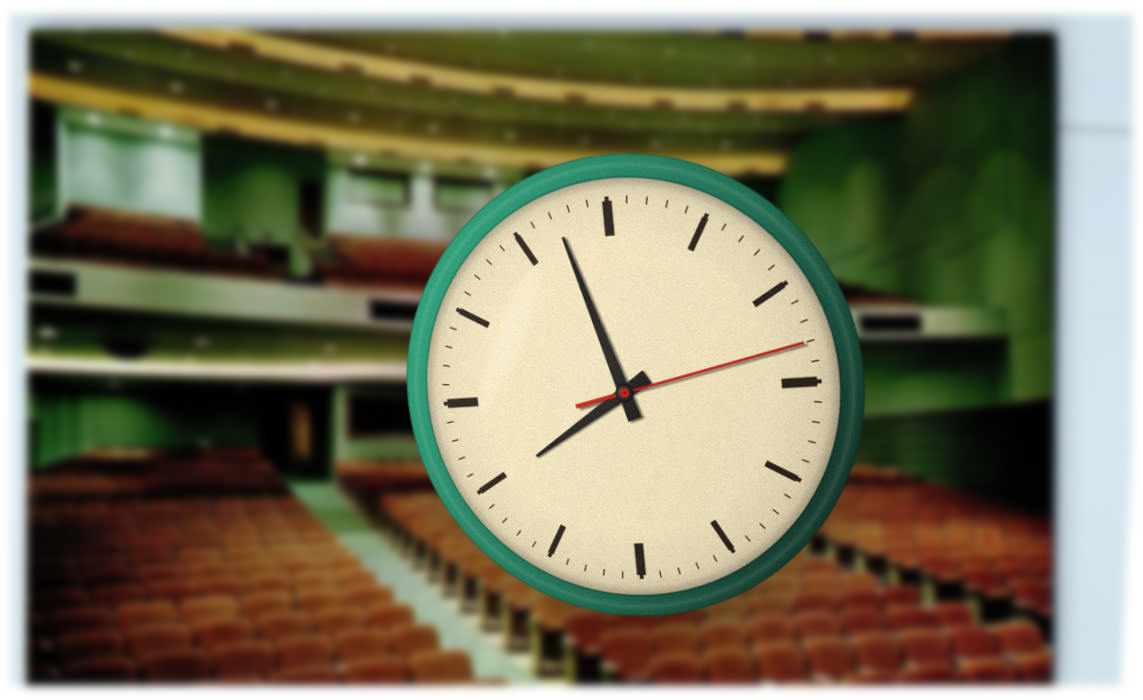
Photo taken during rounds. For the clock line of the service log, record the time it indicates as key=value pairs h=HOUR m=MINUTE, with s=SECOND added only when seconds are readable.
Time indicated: h=7 m=57 s=13
